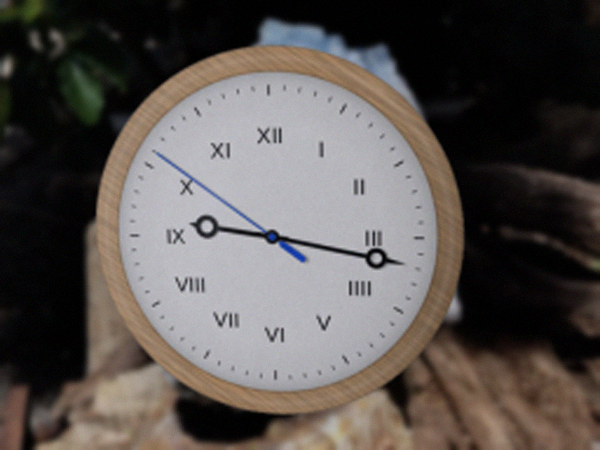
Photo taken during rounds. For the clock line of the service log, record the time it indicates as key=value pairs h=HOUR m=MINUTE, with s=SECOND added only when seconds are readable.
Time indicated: h=9 m=16 s=51
